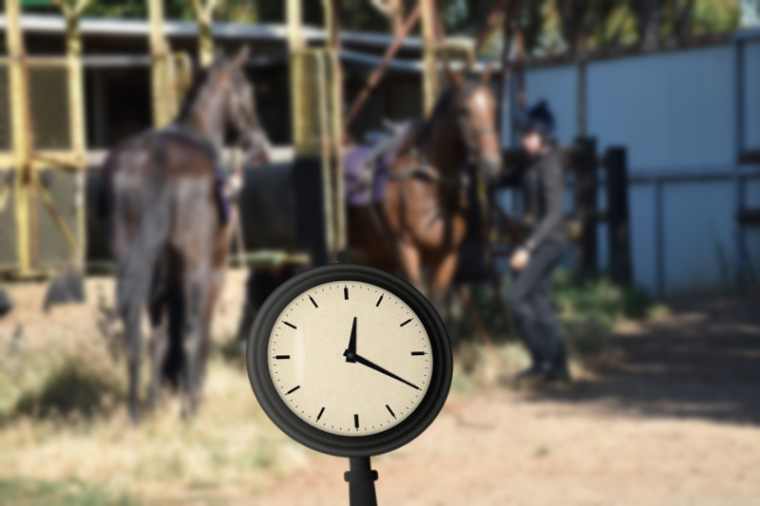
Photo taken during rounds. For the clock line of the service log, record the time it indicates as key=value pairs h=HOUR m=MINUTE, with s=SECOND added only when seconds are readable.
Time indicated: h=12 m=20
